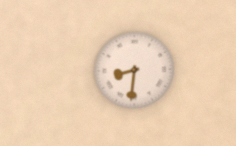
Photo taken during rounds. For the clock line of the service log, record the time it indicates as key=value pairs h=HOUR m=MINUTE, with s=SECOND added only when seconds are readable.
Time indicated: h=8 m=31
